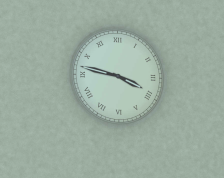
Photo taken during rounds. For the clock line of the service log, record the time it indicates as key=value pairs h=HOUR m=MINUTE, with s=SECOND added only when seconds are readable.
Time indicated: h=3 m=47
